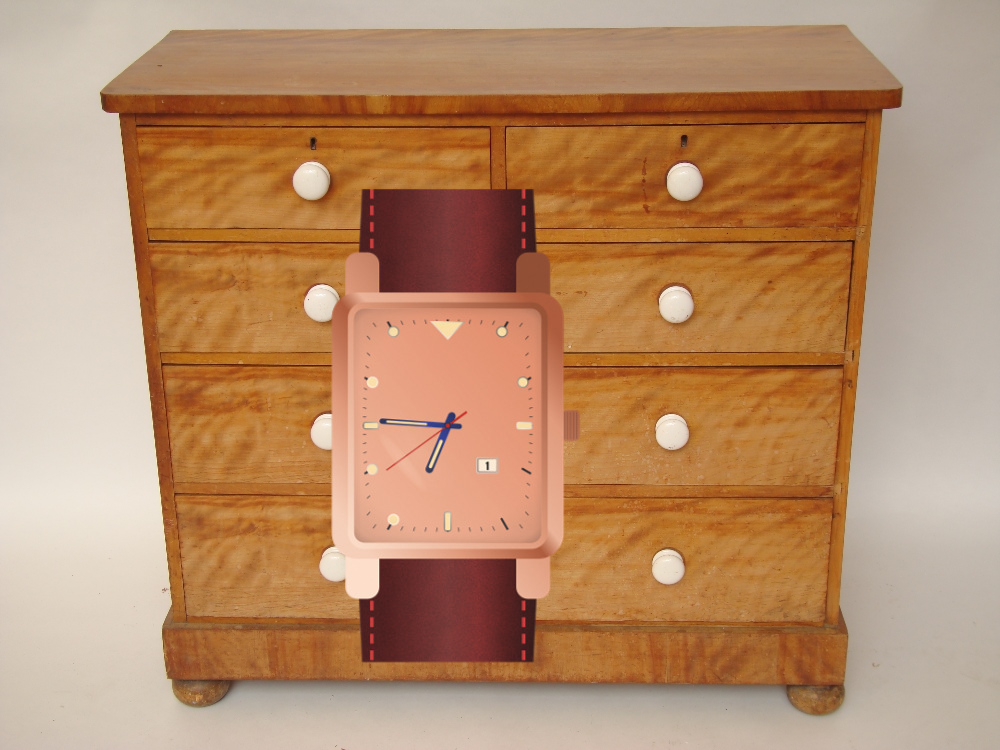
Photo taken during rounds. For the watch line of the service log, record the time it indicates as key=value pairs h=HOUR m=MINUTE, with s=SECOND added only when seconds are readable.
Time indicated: h=6 m=45 s=39
